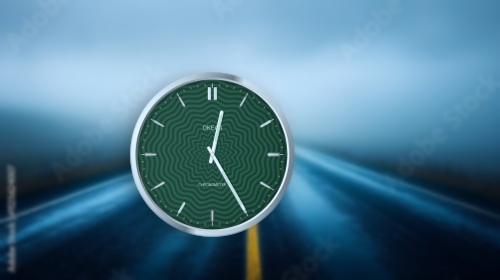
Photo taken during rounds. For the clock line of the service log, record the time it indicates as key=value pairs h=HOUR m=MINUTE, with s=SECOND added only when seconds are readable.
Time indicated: h=12 m=25
